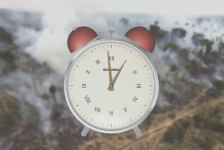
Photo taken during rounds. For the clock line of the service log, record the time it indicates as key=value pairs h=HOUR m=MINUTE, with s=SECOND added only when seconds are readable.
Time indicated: h=12 m=59
